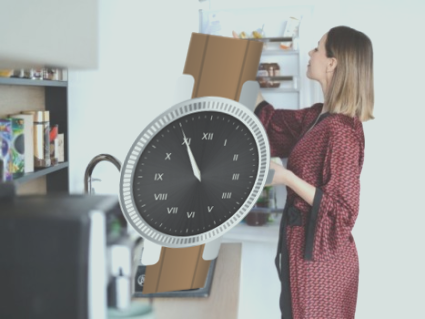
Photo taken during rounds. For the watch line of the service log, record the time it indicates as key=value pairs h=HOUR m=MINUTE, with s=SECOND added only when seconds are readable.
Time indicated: h=10 m=55
